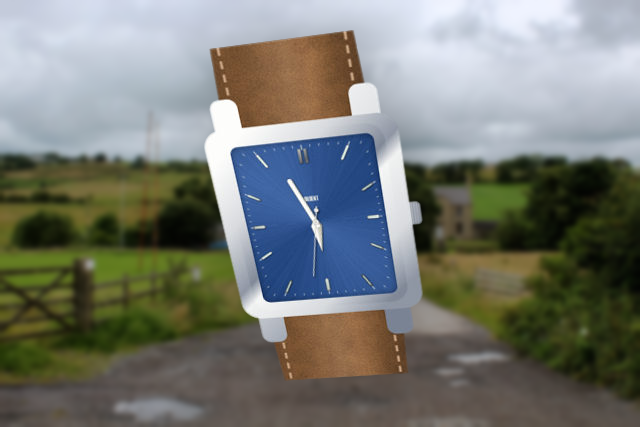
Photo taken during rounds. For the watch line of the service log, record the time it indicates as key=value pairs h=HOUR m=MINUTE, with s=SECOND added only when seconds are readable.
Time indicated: h=5 m=56 s=32
